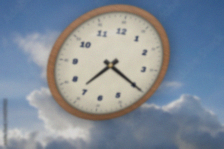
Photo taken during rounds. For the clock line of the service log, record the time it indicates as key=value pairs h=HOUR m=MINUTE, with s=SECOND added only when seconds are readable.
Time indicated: h=7 m=20
